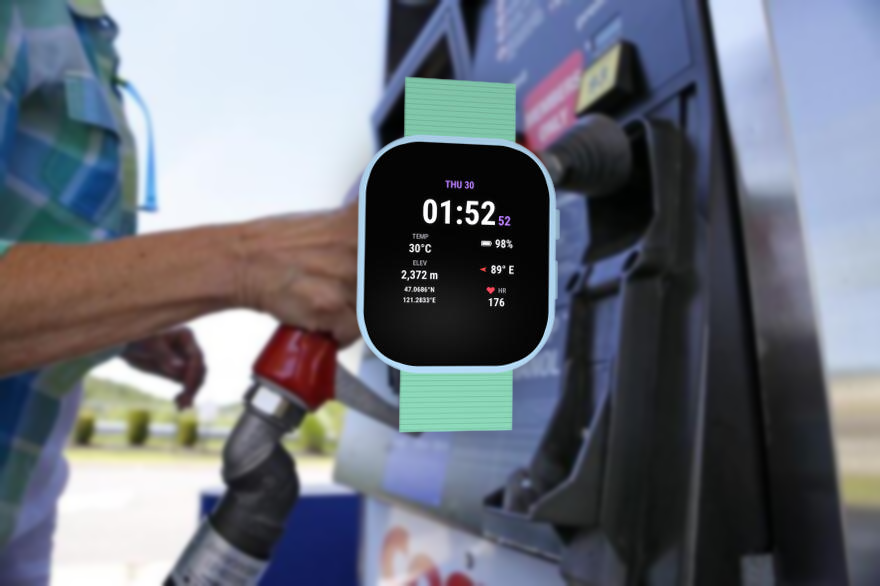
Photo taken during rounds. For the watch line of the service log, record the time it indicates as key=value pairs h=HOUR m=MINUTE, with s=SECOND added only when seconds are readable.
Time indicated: h=1 m=52 s=52
